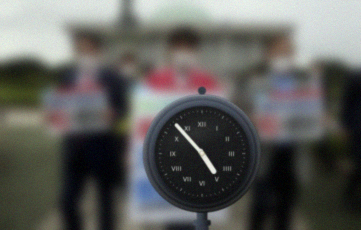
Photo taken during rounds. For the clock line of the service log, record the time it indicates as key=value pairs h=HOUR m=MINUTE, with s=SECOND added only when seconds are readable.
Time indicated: h=4 m=53
